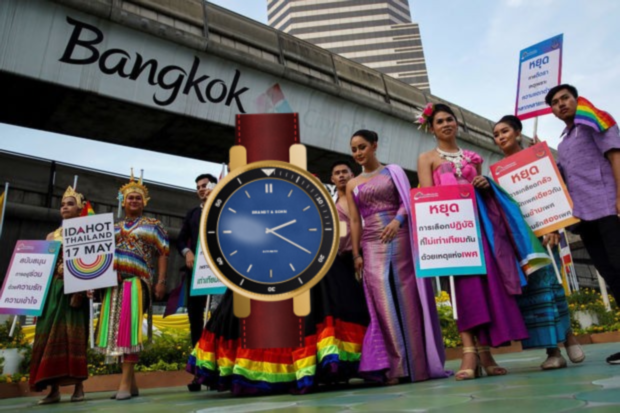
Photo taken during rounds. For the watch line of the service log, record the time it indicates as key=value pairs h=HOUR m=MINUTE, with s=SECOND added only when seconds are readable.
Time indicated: h=2 m=20
